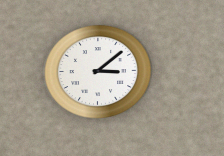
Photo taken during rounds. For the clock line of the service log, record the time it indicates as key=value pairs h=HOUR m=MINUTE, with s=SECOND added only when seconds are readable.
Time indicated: h=3 m=8
